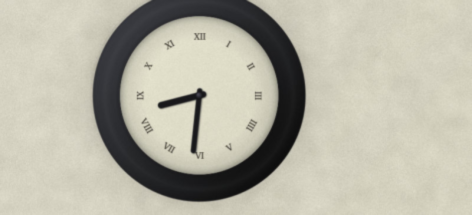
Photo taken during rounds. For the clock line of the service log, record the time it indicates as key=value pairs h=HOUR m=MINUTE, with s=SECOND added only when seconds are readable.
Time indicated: h=8 m=31
